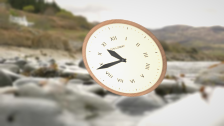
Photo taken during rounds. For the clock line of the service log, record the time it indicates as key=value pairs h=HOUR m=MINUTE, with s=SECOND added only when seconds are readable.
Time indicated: h=10 m=44
